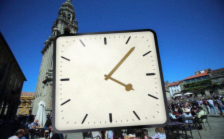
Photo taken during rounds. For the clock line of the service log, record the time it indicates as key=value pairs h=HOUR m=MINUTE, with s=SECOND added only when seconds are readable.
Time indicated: h=4 m=7
